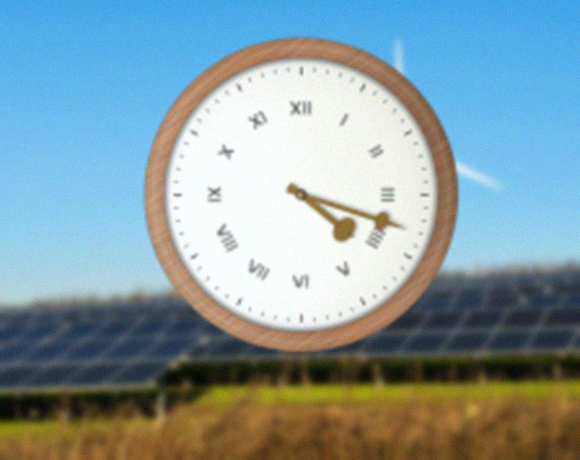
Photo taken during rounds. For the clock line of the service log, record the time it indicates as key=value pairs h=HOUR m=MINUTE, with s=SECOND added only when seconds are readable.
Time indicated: h=4 m=18
